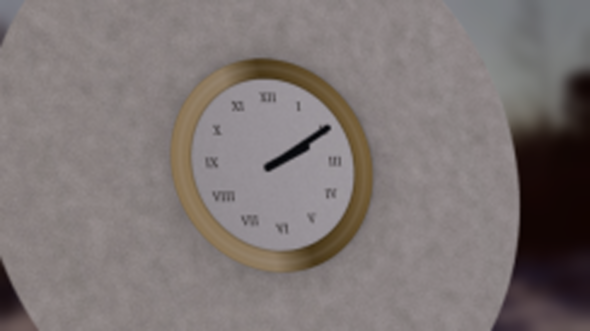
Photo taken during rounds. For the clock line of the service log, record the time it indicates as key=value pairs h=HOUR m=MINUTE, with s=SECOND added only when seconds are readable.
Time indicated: h=2 m=10
